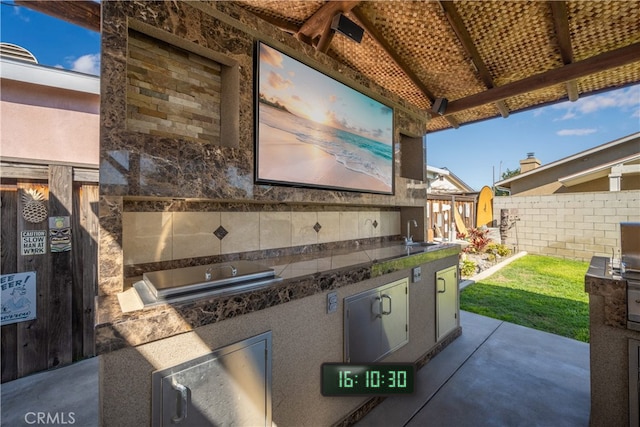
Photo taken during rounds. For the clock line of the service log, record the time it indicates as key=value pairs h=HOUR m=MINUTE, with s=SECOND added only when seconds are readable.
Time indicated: h=16 m=10 s=30
